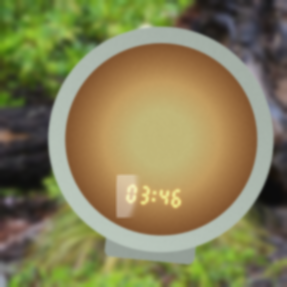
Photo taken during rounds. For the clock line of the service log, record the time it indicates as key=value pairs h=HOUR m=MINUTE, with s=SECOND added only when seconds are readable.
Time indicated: h=3 m=46
